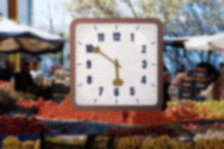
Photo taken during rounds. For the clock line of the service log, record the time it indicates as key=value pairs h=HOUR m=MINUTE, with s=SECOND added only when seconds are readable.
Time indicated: h=5 m=51
